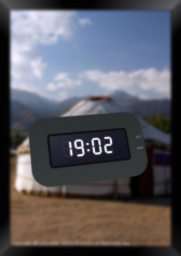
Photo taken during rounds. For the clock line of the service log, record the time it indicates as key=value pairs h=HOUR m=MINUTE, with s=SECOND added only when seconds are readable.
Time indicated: h=19 m=2
